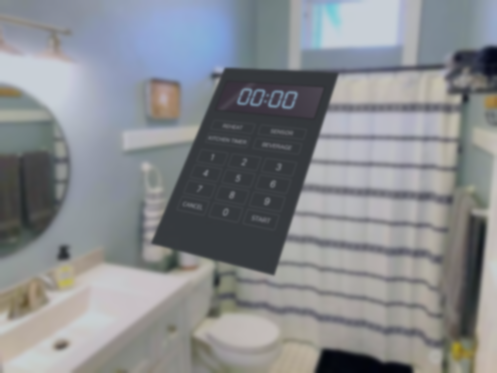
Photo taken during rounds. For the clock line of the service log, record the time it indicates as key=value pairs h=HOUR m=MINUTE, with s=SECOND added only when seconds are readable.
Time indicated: h=0 m=0
